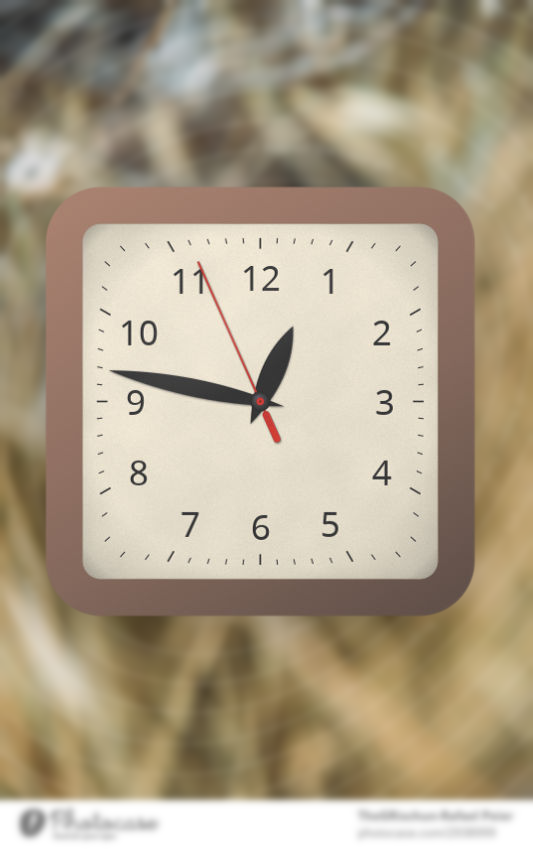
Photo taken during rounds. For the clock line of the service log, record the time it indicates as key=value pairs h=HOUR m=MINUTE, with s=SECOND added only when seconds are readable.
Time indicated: h=12 m=46 s=56
